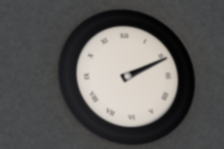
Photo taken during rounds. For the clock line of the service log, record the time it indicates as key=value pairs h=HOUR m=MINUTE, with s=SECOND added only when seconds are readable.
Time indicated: h=2 m=11
